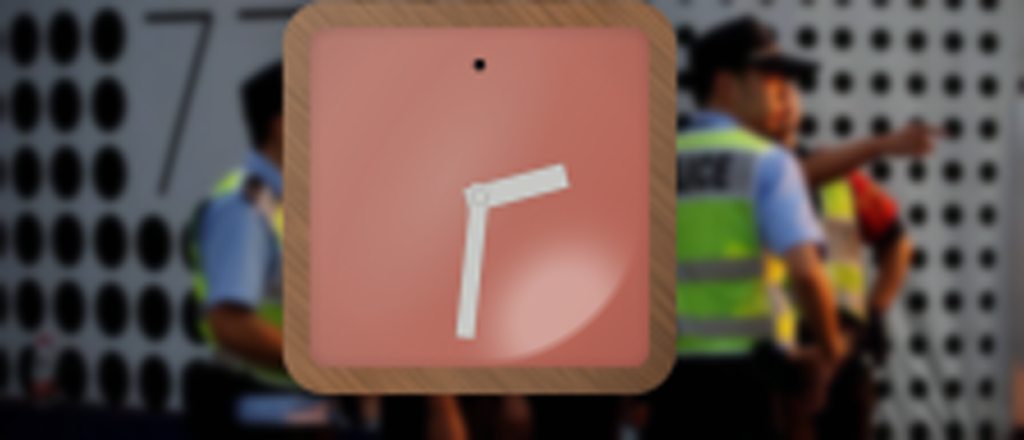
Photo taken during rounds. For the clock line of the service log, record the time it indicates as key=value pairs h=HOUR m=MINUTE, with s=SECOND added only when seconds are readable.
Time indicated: h=2 m=31
